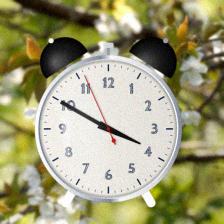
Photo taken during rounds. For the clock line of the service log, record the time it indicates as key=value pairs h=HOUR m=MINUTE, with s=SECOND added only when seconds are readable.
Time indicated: h=3 m=49 s=56
